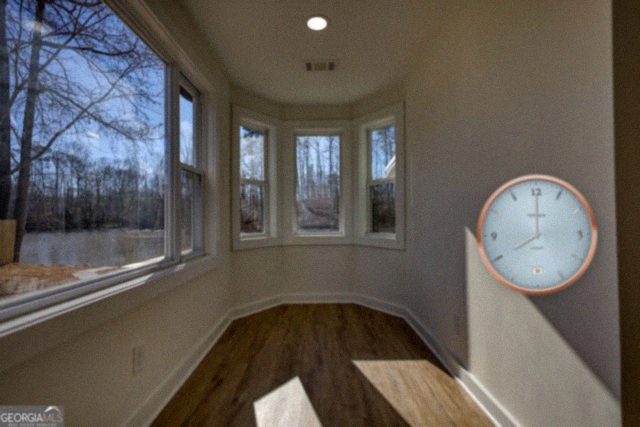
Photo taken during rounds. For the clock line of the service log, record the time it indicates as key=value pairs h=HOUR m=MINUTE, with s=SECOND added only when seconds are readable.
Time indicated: h=8 m=0
